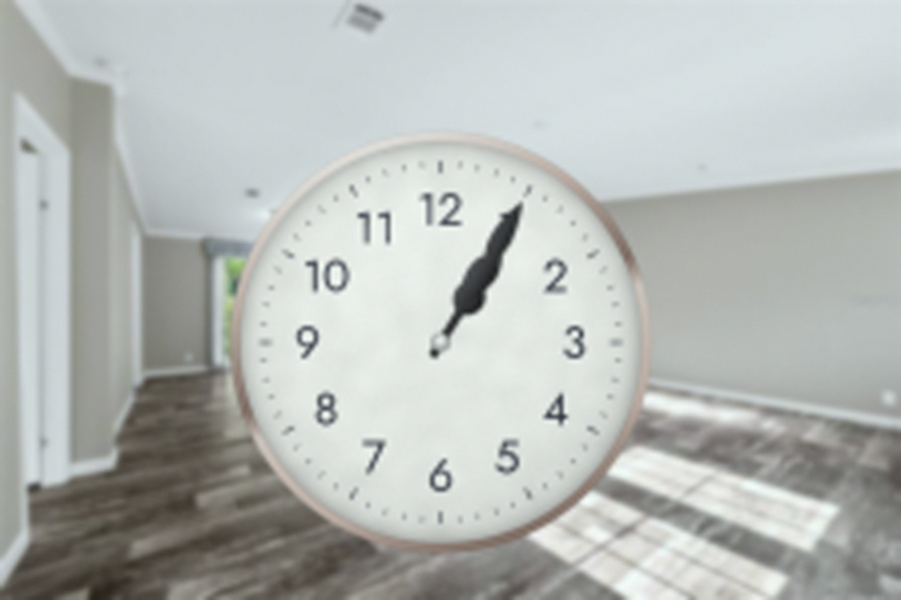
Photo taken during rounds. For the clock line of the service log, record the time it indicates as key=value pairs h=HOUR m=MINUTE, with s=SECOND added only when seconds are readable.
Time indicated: h=1 m=5
